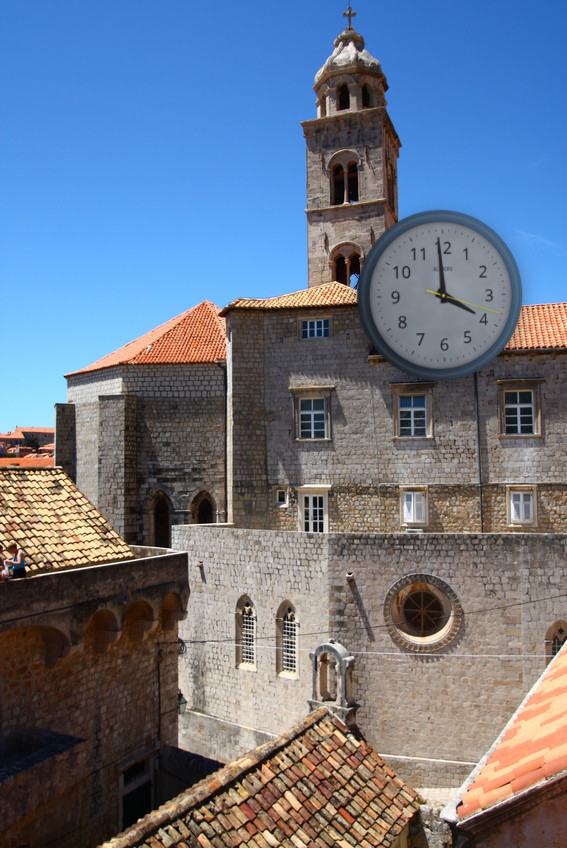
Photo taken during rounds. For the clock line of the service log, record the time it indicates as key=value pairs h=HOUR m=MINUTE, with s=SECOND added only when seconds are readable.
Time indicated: h=3 m=59 s=18
